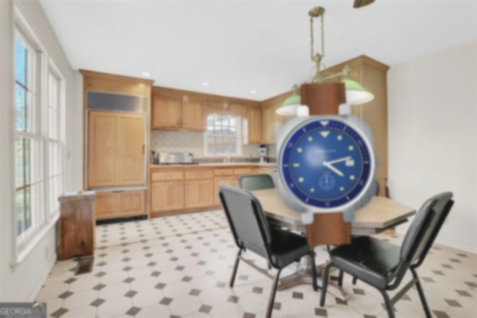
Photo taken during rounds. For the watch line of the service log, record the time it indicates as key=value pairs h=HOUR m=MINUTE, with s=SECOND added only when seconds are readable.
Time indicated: h=4 m=13
